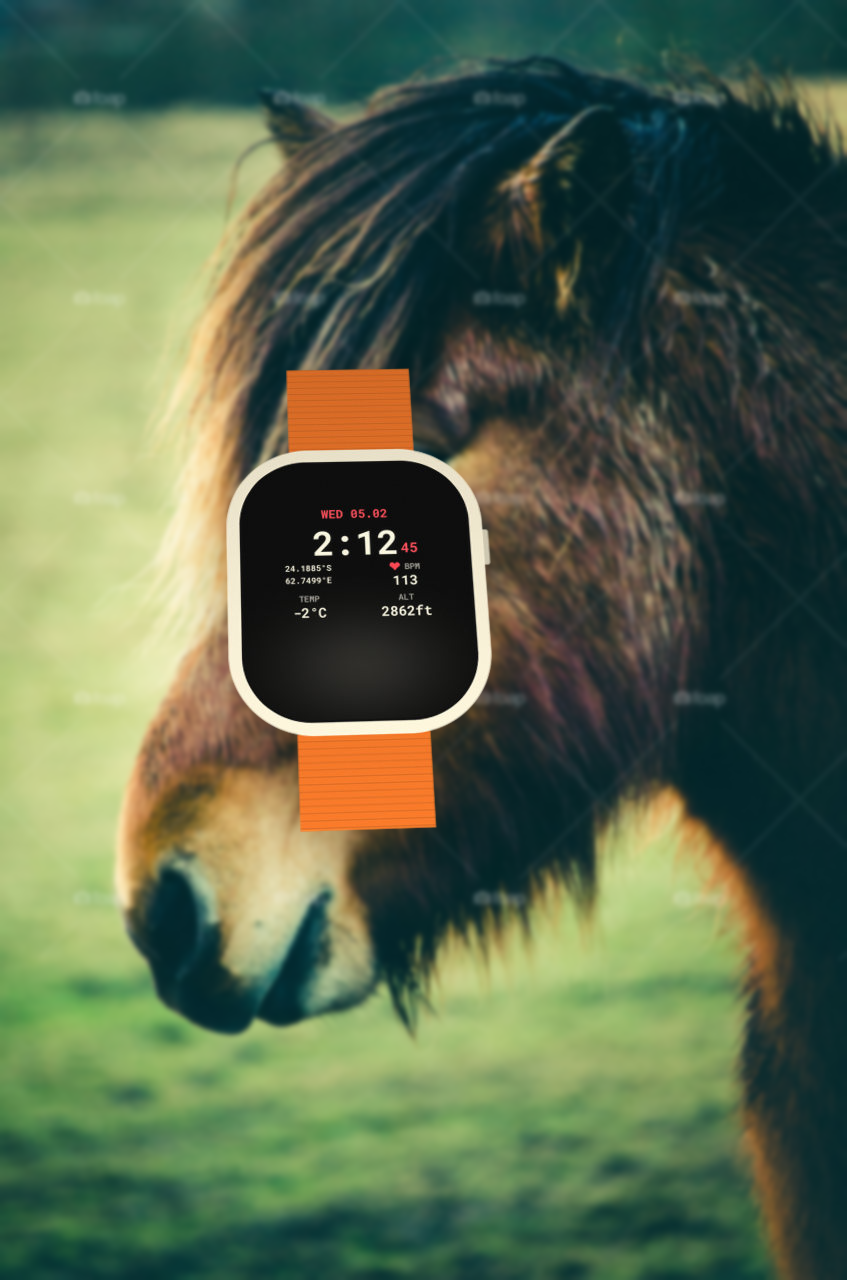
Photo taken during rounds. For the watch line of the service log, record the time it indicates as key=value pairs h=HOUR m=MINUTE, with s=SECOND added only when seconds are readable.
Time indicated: h=2 m=12 s=45
